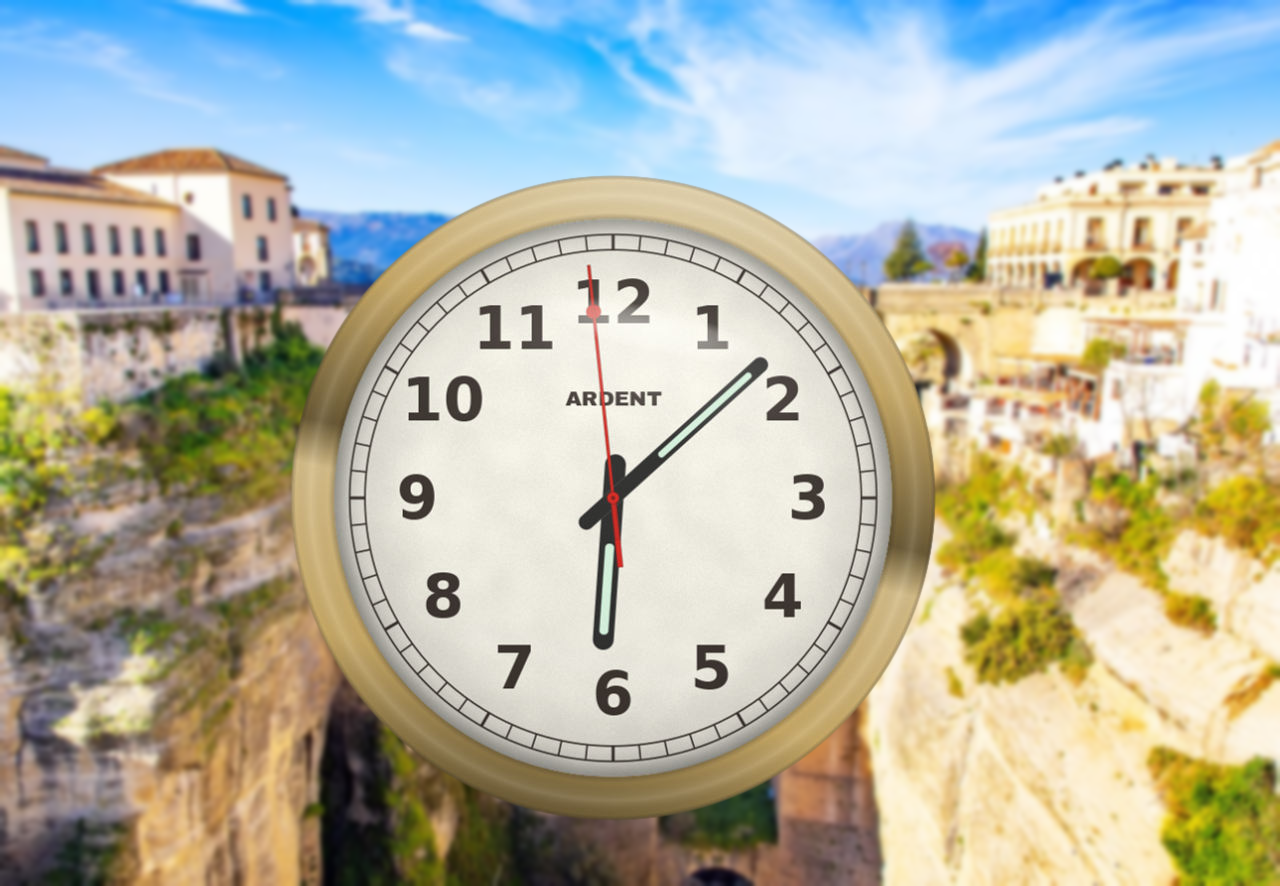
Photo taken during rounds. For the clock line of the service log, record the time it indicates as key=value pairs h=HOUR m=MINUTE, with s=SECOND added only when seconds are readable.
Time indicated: h=6 m=7 s=59
